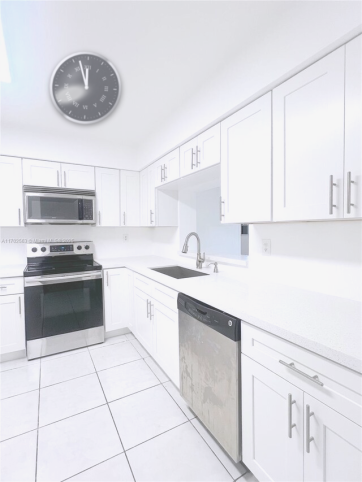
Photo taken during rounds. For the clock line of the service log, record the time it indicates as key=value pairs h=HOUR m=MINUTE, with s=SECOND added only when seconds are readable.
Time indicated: h=11 m=57
